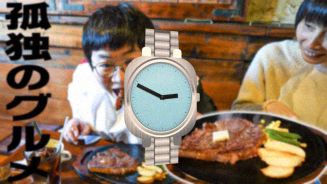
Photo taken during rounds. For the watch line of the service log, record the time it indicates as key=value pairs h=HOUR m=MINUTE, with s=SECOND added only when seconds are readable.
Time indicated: h=2 m=49
